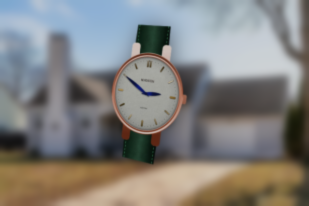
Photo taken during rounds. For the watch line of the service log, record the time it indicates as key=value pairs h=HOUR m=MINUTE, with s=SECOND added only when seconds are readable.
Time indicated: h=2 m=50
